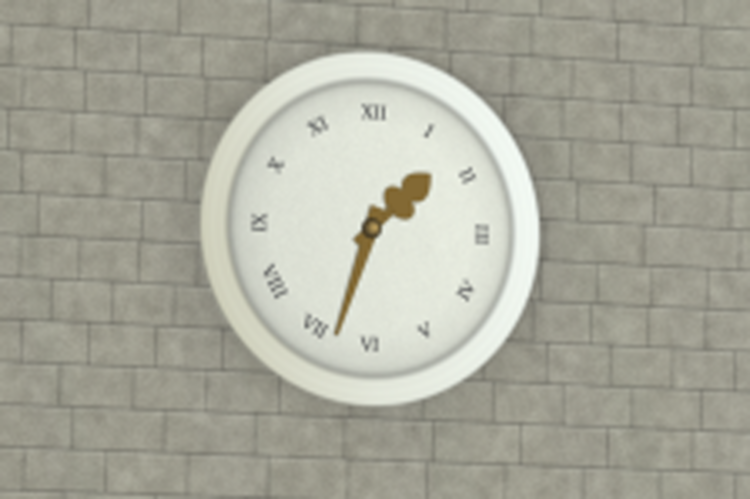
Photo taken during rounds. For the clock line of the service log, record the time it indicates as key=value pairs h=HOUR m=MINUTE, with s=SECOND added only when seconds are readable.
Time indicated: h=1 m=33
